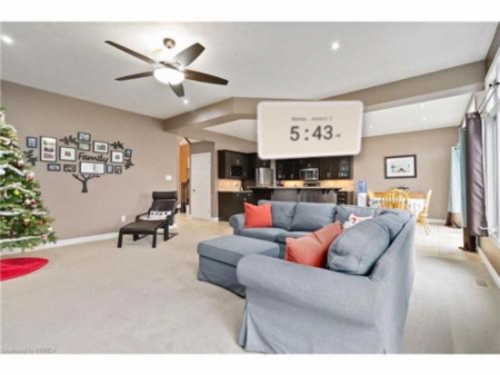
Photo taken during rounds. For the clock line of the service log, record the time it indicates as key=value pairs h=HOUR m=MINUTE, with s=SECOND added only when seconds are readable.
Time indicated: h=5 m=43
